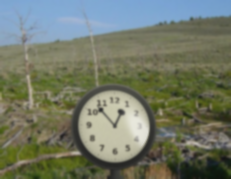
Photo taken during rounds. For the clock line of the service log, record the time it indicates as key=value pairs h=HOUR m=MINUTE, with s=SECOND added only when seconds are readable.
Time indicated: h=12 m=53
